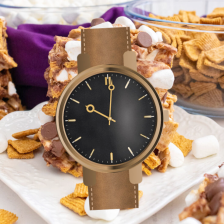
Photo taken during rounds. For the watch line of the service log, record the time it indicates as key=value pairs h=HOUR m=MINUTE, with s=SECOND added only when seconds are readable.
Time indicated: h=10 m=1
